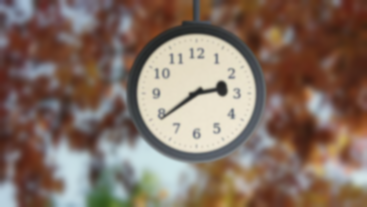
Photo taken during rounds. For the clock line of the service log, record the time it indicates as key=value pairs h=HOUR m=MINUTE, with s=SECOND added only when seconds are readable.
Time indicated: h=2 m=39
